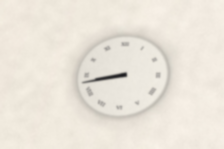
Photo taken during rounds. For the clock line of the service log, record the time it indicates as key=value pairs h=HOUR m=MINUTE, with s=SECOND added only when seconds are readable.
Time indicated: h=8 m=43
